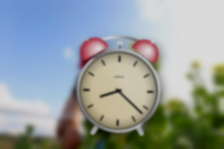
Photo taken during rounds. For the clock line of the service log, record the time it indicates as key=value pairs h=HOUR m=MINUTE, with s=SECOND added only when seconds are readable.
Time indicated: h=8 m=22
